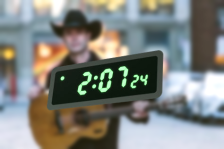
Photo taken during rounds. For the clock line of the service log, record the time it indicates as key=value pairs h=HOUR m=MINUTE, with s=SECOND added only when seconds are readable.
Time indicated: h=2 m=7 s=24
